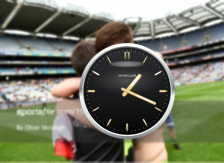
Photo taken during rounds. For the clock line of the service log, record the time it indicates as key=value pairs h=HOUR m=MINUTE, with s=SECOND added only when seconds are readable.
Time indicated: h=1 m=19
